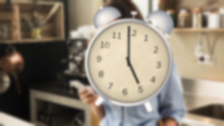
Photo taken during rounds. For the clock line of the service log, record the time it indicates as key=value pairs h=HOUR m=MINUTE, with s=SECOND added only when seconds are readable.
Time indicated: h=4 m=59
